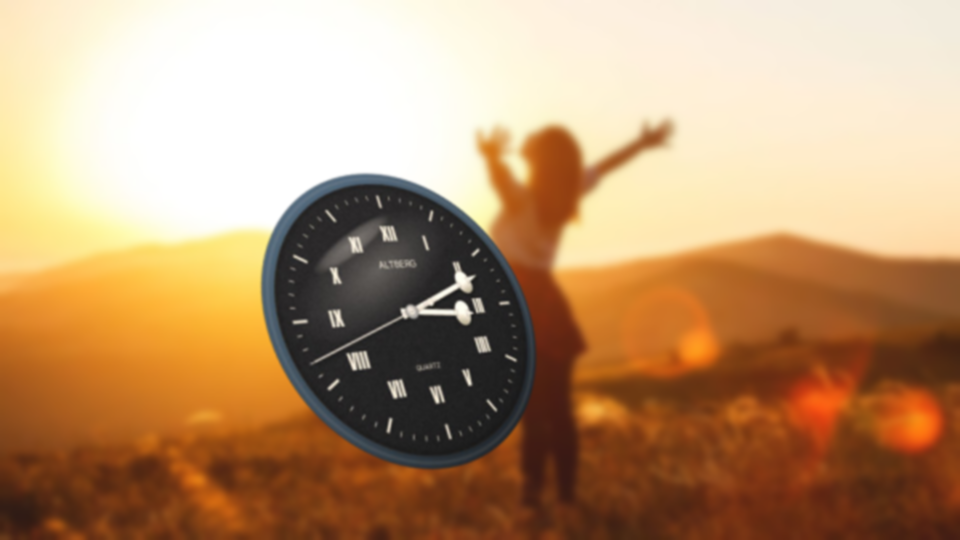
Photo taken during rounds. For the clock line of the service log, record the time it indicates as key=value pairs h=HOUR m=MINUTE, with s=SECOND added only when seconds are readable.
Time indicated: h=3 m=11 s=42
